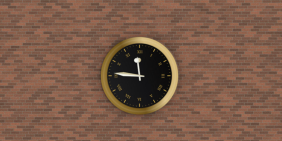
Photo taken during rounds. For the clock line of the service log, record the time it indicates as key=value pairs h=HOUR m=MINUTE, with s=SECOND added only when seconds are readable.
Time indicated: h=11 m=46
